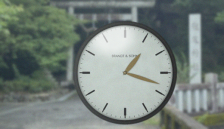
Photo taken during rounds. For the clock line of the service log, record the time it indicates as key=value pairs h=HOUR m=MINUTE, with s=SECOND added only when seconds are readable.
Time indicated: h=1 m=18
